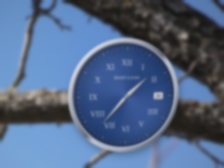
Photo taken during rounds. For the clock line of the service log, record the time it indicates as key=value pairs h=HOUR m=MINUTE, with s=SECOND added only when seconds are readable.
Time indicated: h=1 m=37
